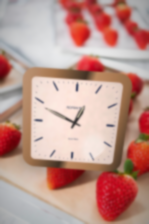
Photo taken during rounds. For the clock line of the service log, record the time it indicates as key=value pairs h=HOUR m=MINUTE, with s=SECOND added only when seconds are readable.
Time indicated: h=12 m=49
